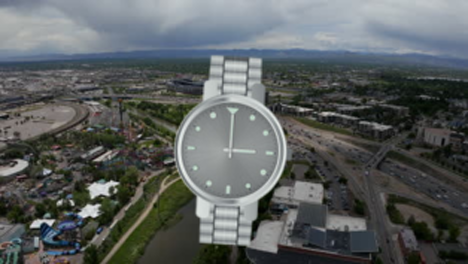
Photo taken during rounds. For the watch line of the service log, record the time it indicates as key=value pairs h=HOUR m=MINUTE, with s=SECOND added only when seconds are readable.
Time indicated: h=3 m=0
